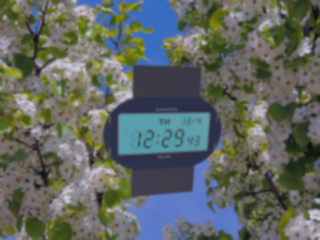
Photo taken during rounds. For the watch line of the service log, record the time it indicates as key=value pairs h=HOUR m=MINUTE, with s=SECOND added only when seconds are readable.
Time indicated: h=12 m=29 s=43
